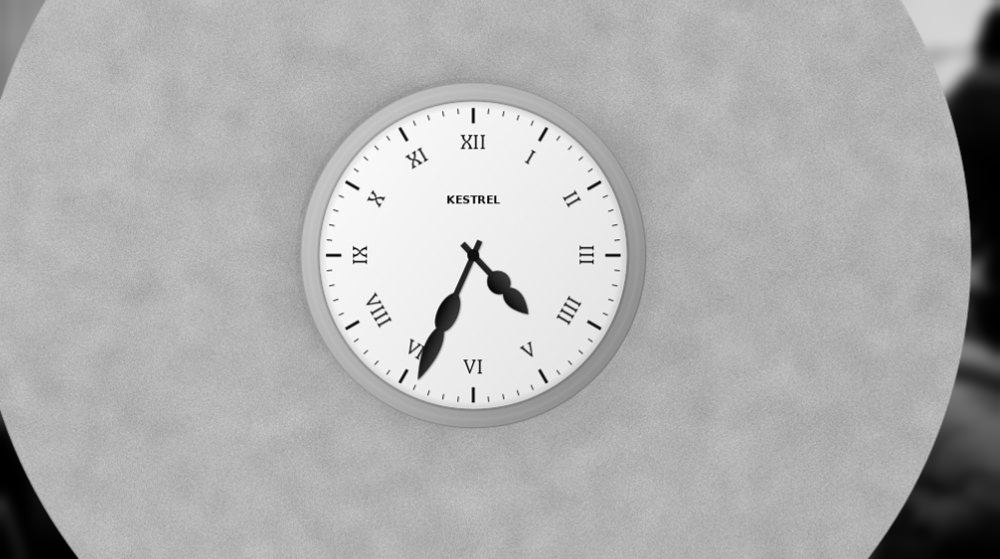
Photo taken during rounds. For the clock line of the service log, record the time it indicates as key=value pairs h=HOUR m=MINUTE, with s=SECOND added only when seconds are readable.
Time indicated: h=4 m=34
